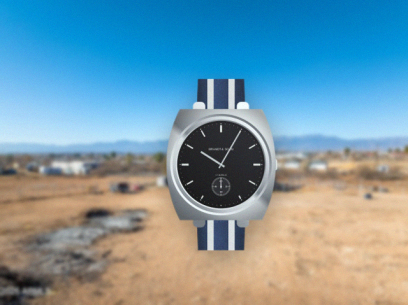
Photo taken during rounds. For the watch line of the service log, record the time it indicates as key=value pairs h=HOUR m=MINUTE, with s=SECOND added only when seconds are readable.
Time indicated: h=10 m=5
